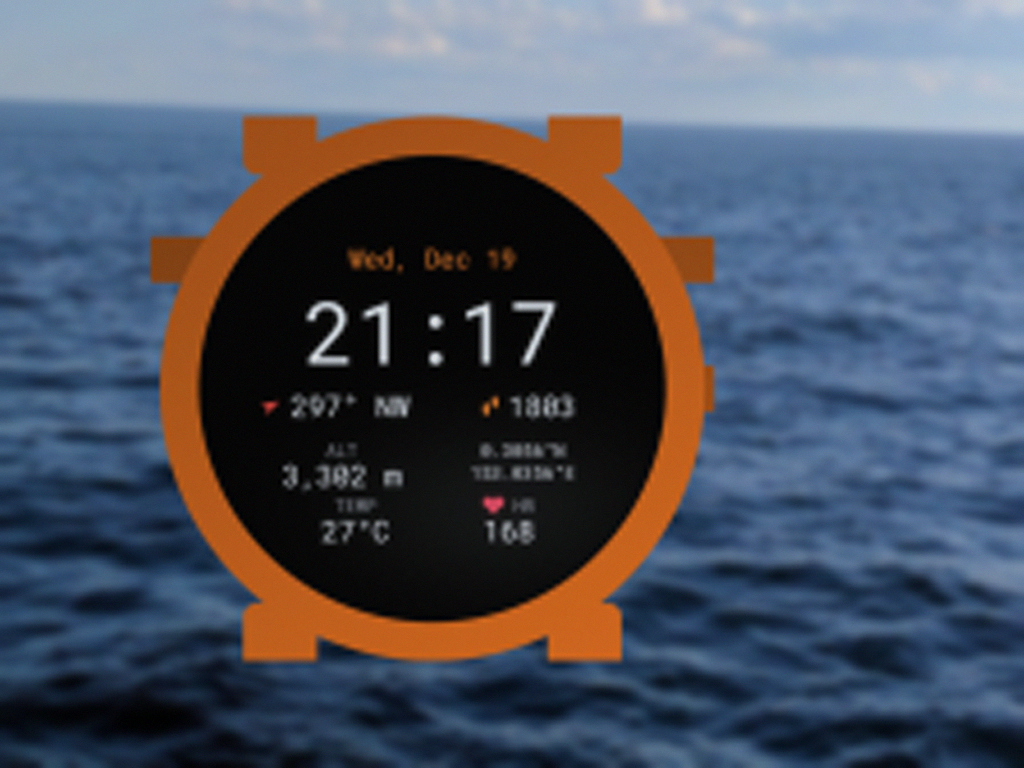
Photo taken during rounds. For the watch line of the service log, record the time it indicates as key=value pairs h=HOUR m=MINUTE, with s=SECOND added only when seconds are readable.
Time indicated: h=21 m=17
